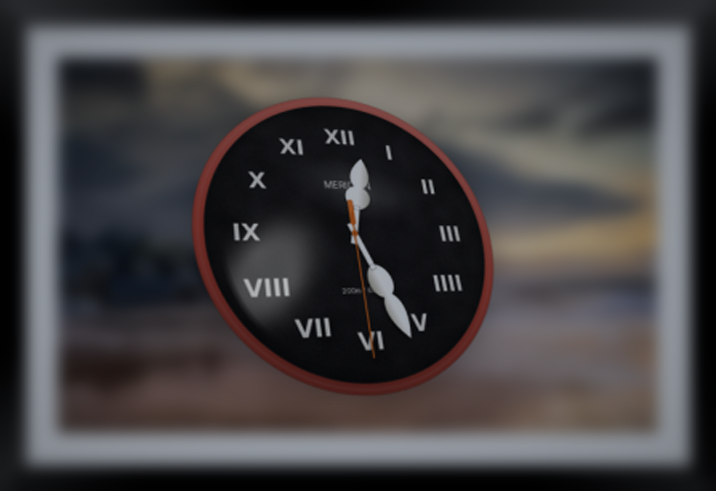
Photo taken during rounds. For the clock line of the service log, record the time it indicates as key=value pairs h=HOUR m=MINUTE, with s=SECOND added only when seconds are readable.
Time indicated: h=12 m=26 s=30
